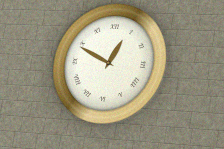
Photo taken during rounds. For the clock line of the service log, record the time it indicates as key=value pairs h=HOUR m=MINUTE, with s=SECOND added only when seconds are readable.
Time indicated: h=12 m=49
